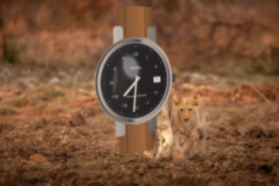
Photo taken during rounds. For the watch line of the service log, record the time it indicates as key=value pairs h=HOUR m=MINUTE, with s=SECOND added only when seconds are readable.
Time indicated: h=7 m=31
